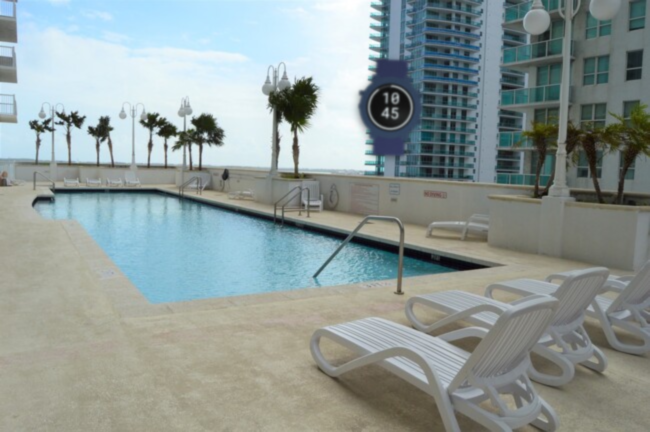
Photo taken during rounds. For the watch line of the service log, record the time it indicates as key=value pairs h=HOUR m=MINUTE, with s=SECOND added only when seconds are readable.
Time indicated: h=10 m=45
